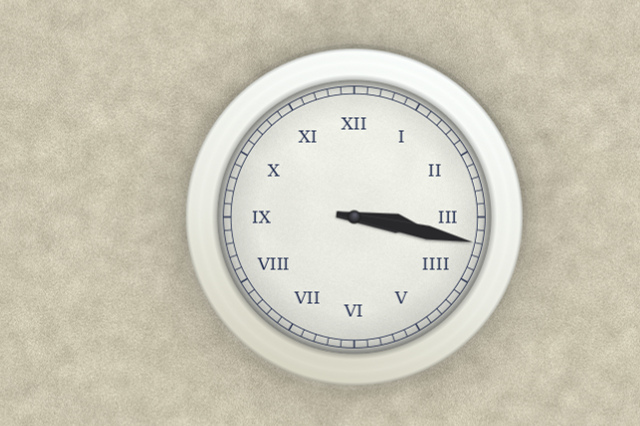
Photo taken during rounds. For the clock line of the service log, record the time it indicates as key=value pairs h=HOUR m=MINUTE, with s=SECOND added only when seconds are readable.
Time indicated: h=3 m=17
